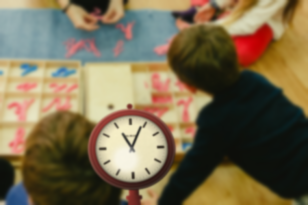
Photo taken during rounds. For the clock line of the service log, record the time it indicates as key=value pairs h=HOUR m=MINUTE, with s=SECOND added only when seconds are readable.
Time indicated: h=11 m=4
